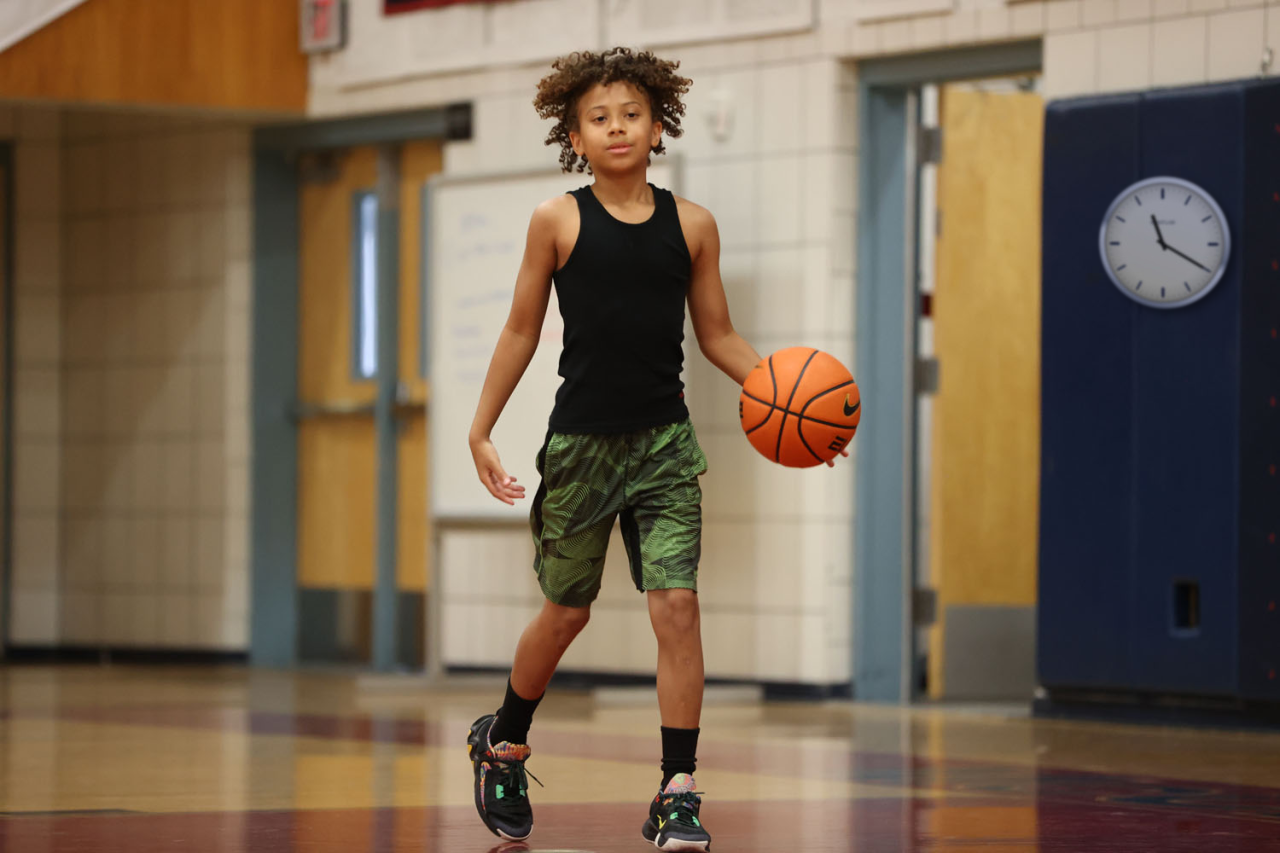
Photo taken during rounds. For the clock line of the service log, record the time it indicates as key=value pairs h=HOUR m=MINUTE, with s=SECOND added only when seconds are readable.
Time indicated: h=11 m=20
